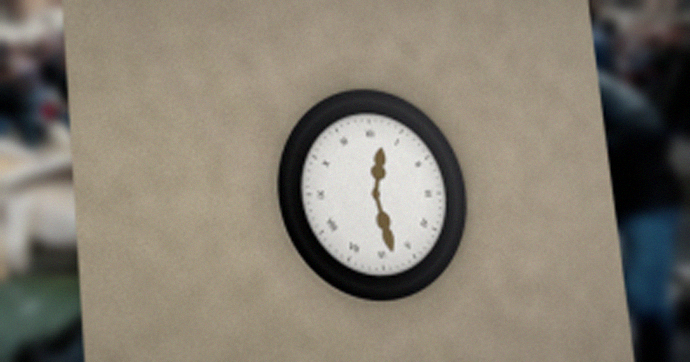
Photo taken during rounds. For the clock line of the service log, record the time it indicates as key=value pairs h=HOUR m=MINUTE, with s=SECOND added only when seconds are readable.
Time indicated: h=12 m=28
